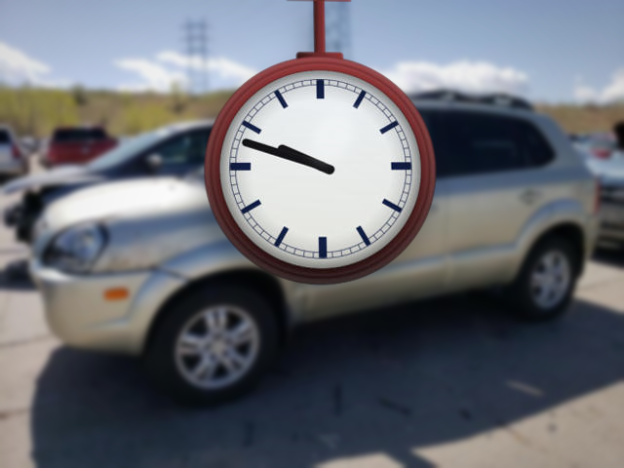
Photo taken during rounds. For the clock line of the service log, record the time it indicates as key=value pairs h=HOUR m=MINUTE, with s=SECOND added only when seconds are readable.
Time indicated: h=9 m=48
